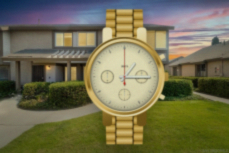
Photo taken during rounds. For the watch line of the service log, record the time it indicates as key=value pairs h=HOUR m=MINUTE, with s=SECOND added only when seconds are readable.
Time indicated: h=1 m=15
